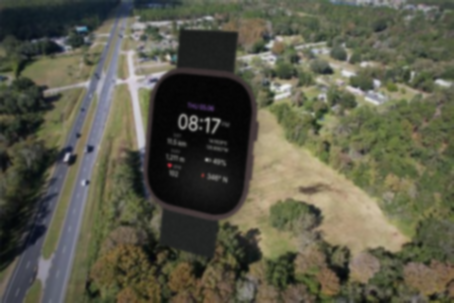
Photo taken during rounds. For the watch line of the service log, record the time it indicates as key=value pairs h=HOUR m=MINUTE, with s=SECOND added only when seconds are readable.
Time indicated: h=8 m=17
